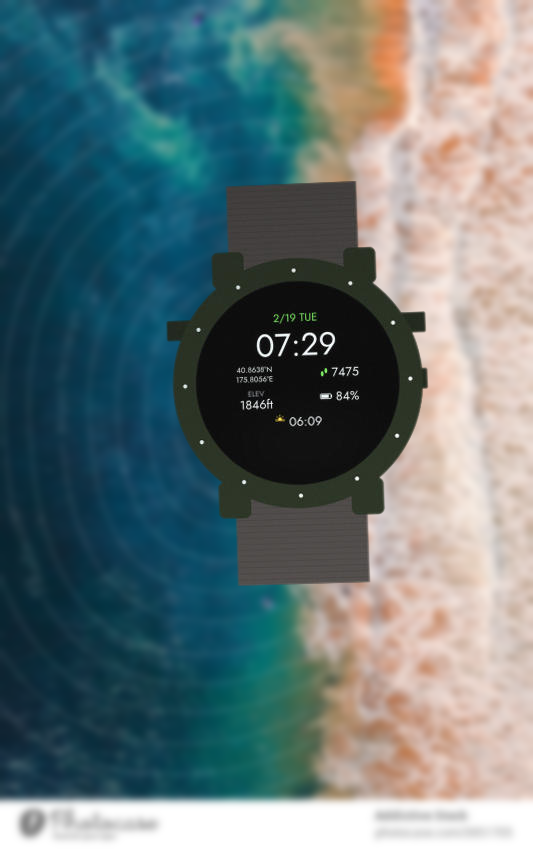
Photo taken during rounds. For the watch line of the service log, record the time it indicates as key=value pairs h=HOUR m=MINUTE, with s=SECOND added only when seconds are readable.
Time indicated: h=7 m=29
